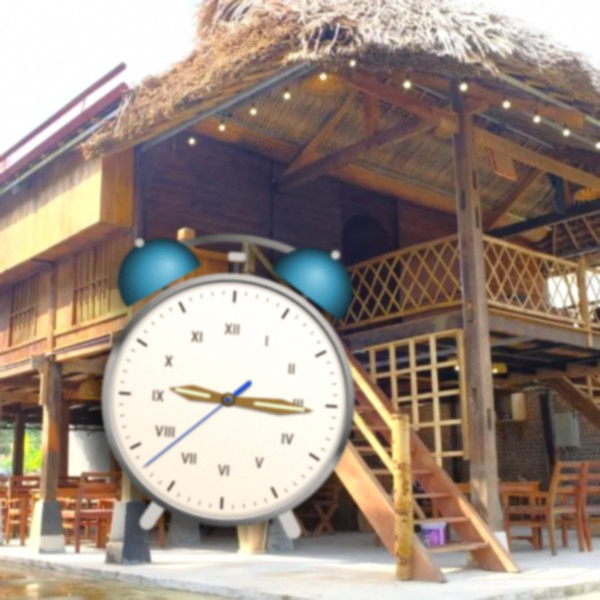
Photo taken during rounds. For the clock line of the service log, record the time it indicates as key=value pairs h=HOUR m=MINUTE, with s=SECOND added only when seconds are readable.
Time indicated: h=9 m=15 s=38
